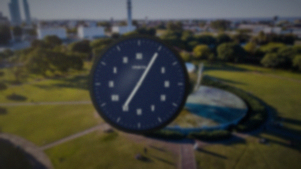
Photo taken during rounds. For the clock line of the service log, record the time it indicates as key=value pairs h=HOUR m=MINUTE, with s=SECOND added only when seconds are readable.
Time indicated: h=7 m=5
